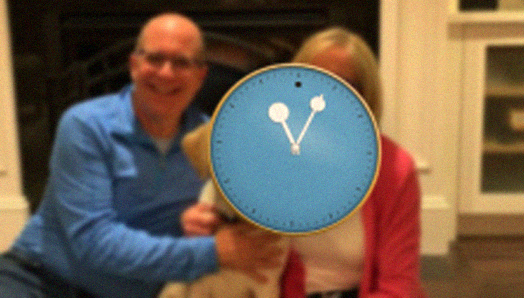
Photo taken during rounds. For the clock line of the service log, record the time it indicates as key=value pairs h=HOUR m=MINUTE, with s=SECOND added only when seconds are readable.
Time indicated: h=11 m=4
